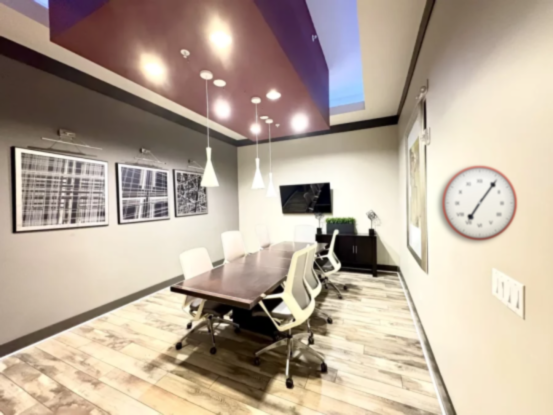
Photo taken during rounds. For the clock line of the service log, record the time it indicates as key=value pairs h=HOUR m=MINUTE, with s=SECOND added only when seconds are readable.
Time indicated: h=7 m=6
